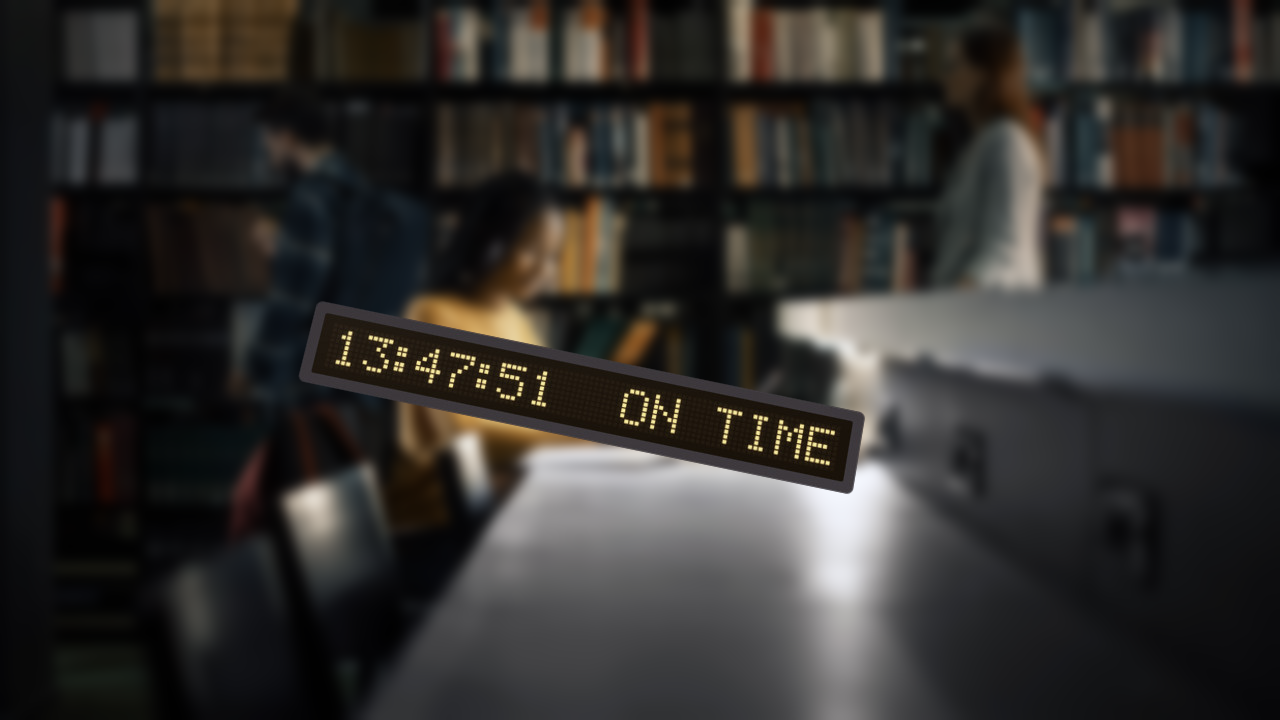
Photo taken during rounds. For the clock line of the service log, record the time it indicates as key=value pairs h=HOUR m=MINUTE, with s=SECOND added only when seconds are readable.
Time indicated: h=13 m=47 s=51
